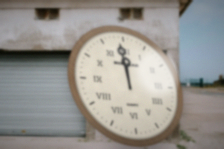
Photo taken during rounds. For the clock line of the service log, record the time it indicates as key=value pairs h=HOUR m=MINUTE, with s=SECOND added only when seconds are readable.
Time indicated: h=11 m=59
